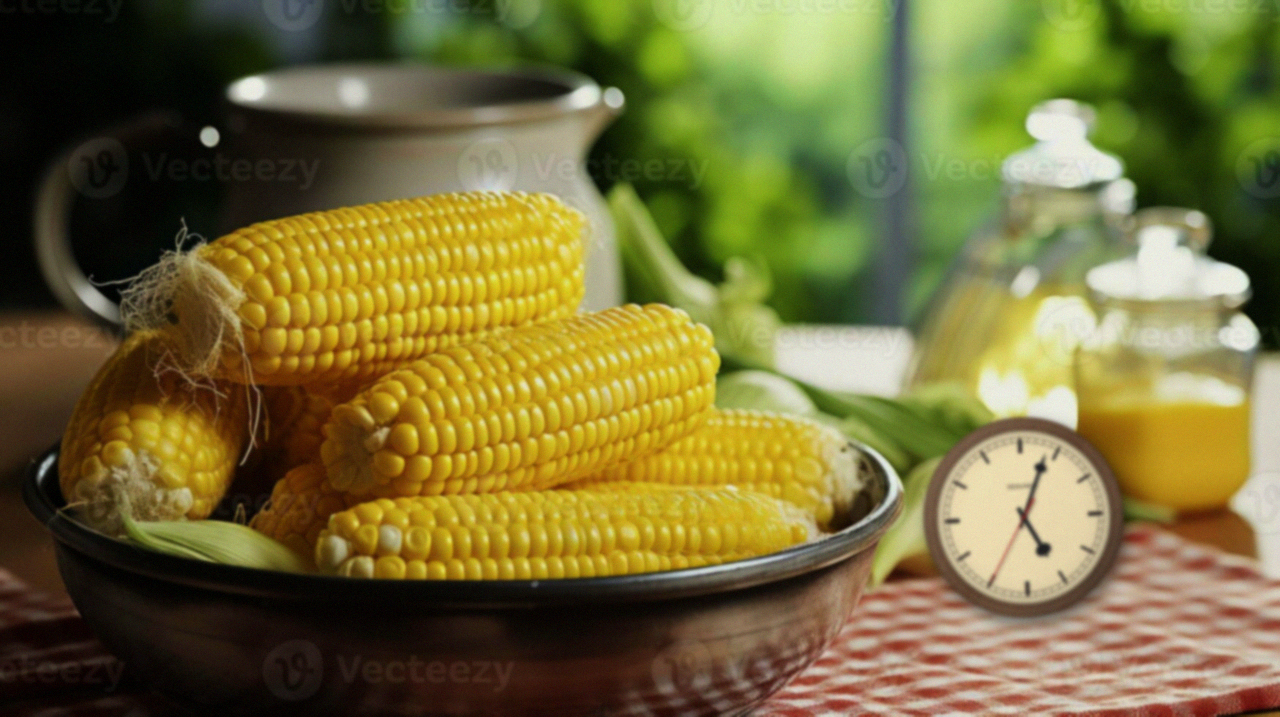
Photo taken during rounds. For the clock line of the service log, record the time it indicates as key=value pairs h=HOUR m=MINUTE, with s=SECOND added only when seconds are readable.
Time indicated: h=5 m=3 s=35
